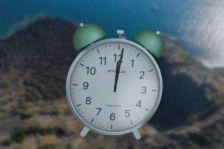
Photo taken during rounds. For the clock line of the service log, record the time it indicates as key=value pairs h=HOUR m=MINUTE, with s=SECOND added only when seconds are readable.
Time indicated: h=12 m=1
